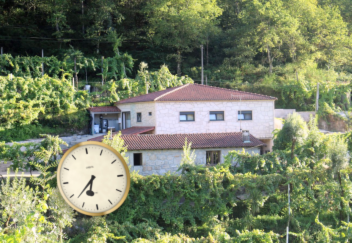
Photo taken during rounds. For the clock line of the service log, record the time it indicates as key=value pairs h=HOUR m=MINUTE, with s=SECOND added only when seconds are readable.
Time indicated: h=6 m=38
